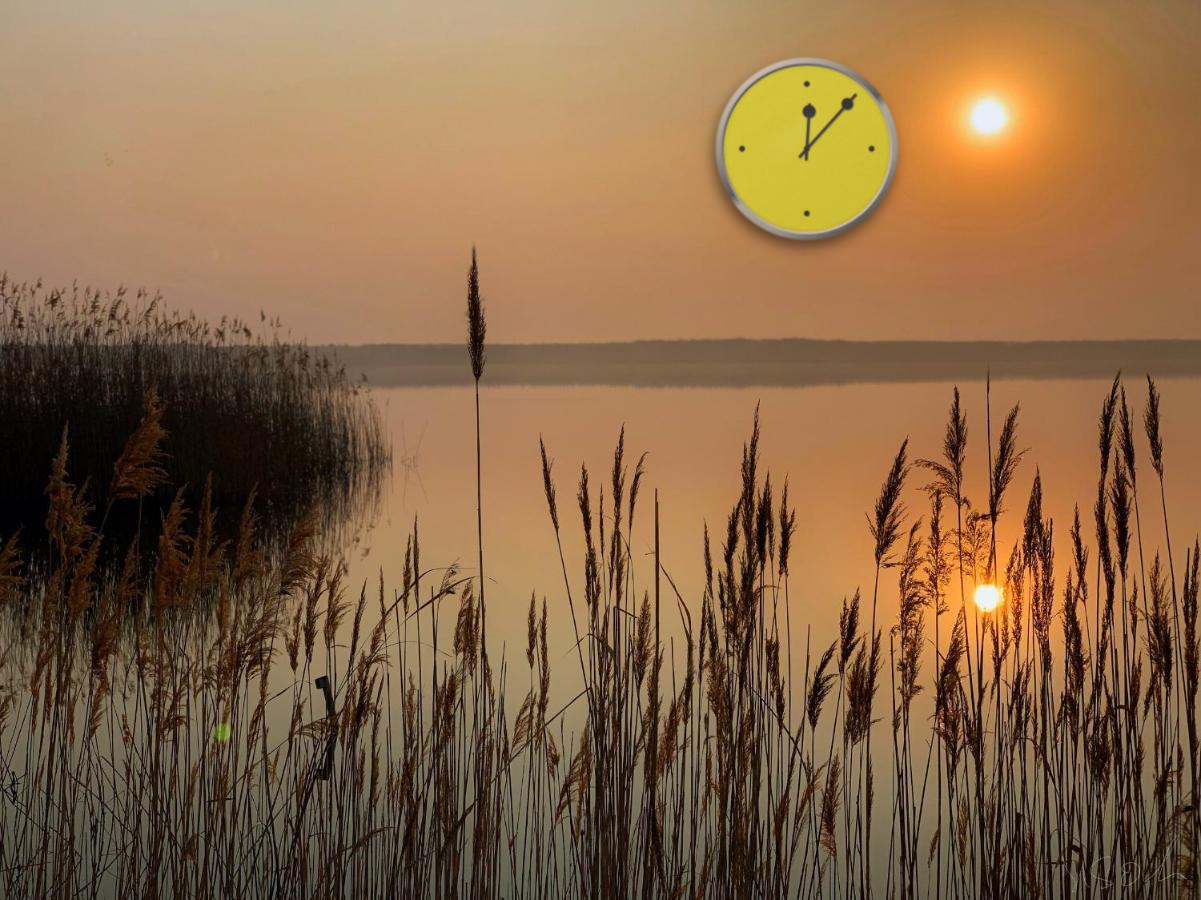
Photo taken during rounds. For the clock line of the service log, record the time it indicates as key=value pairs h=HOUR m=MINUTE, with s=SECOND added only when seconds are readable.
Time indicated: h=12 m=7
